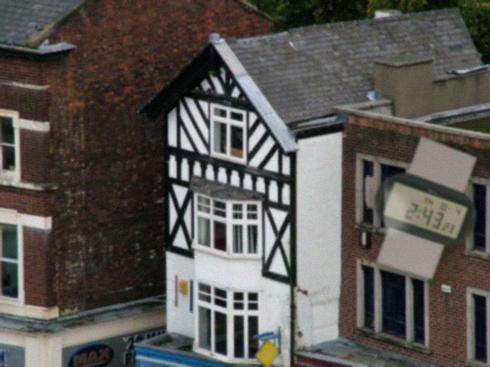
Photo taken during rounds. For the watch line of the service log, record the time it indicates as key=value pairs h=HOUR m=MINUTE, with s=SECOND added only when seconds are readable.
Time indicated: h=2 m=43
